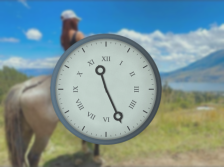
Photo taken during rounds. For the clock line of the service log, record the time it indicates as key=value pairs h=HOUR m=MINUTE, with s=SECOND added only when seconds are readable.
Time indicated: h=11 m=26
